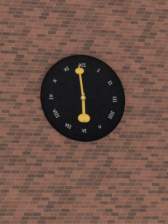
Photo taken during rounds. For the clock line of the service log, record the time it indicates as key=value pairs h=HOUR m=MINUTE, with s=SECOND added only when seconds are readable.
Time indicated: h=5 m=59
